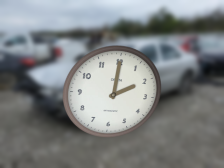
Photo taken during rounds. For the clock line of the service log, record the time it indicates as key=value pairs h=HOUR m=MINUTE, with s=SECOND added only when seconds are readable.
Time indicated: h=2 m=0
